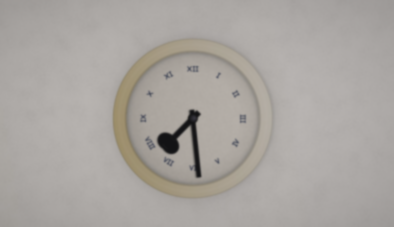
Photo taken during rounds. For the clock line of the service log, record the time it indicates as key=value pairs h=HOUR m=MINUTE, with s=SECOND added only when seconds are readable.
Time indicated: h=7 m=29
